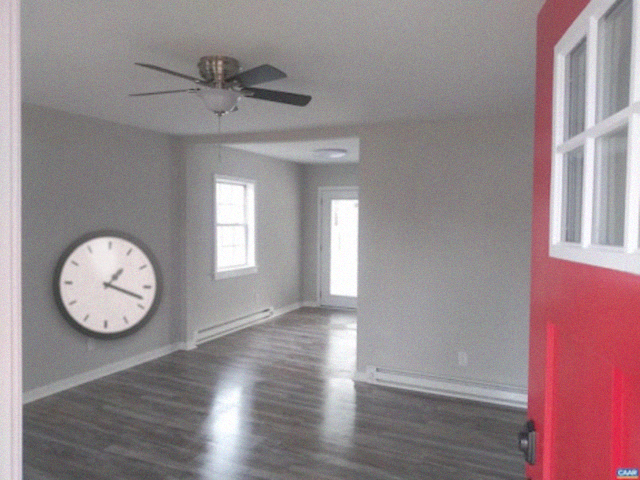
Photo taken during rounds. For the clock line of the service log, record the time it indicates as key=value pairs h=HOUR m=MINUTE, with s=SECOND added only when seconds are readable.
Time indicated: h=1 m=18
